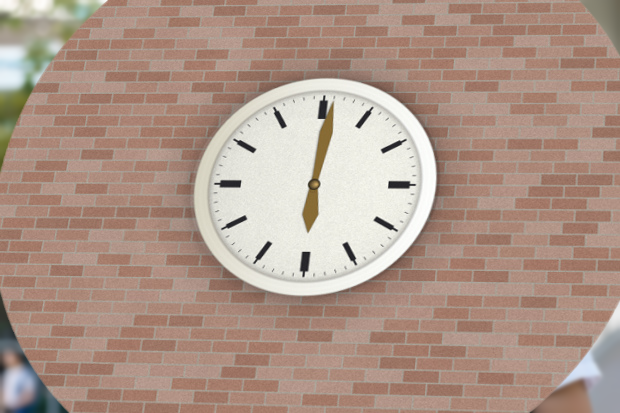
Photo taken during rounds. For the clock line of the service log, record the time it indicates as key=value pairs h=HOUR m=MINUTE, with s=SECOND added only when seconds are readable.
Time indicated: h=6 m=1
